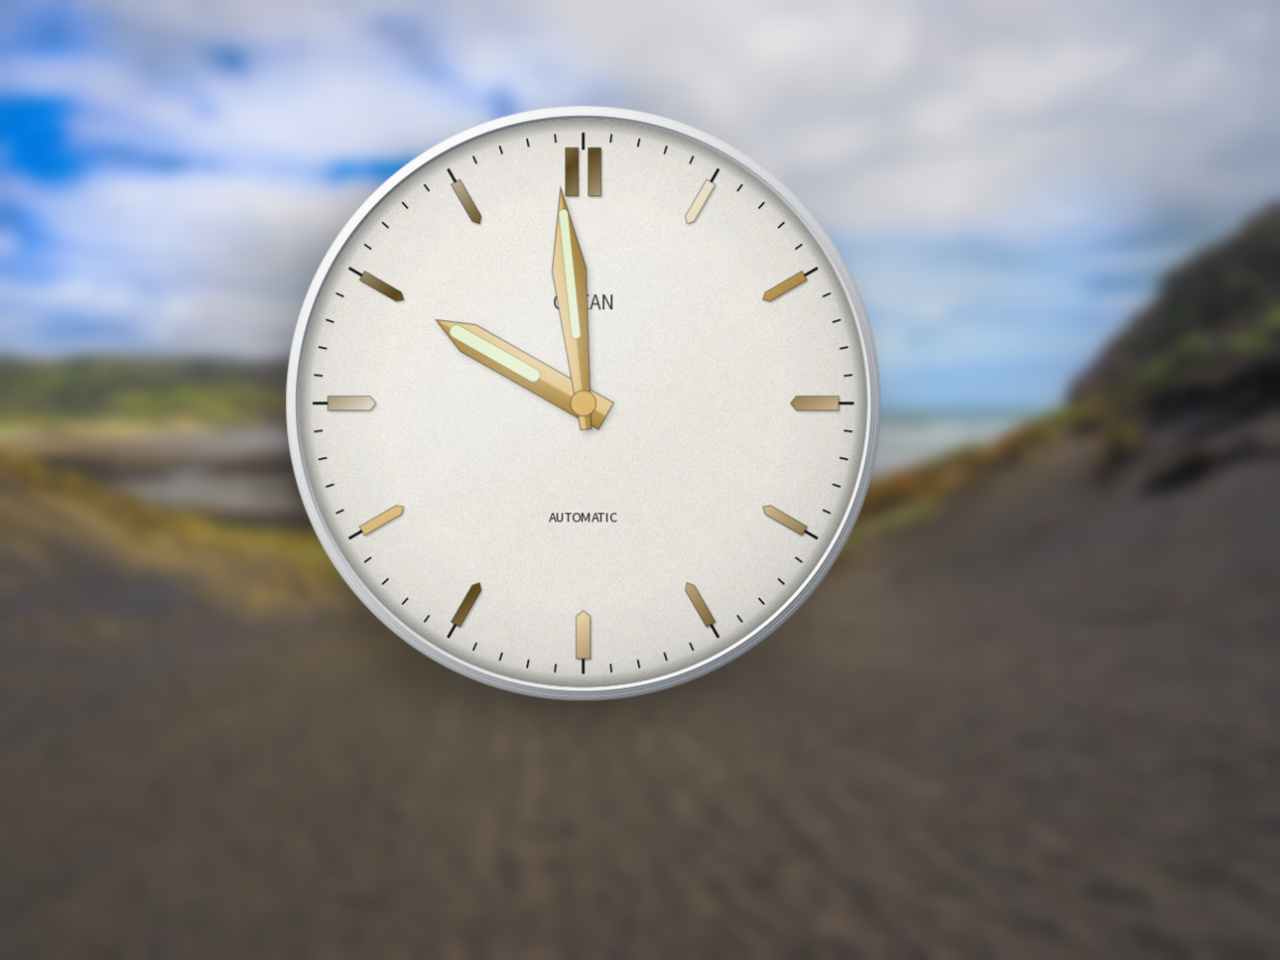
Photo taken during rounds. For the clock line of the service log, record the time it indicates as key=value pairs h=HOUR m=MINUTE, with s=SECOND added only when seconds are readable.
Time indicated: h=9 m=59
